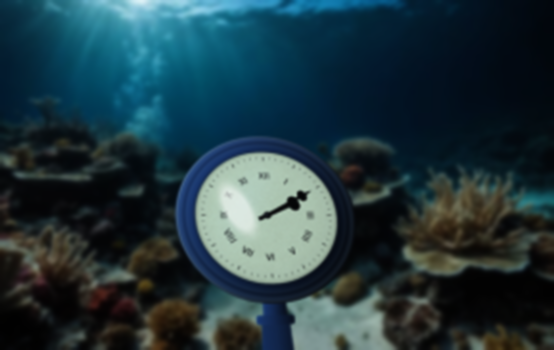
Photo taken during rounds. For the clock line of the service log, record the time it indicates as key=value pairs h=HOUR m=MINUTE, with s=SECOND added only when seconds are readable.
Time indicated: h=2 m=10
